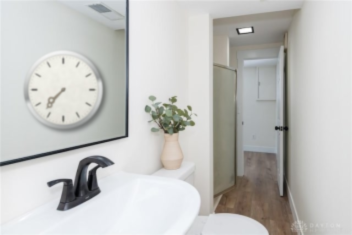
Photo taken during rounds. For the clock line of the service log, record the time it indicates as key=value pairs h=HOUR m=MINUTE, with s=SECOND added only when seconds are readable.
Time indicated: h=7 m=37
